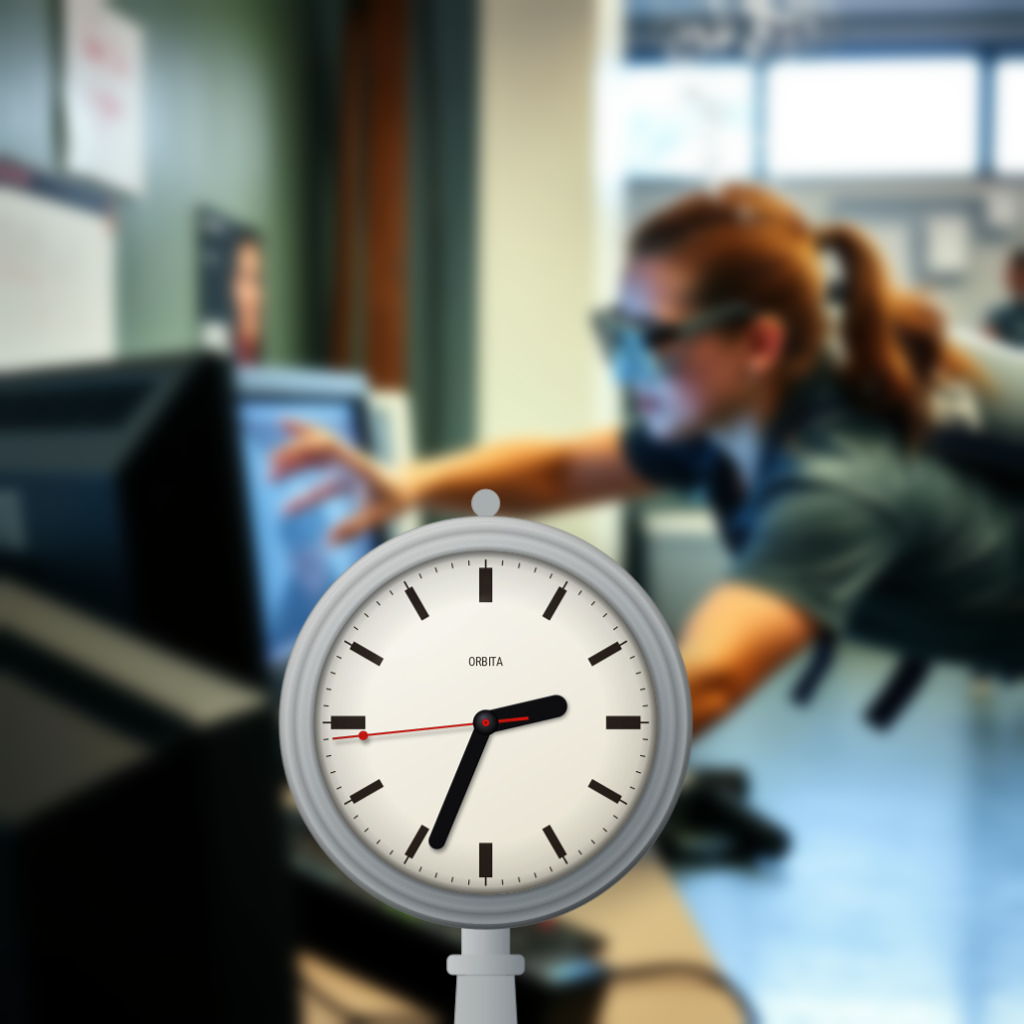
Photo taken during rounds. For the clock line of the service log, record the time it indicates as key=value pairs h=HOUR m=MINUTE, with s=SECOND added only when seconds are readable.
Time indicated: h=2 m=33 s=44
